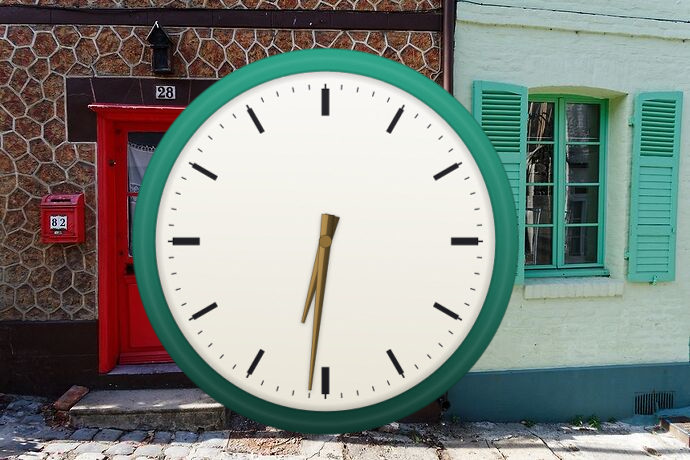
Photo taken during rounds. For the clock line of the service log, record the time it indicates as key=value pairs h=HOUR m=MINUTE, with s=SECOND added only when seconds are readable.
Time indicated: h=6 m=31
